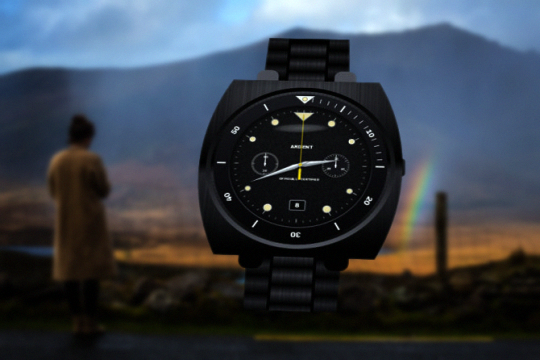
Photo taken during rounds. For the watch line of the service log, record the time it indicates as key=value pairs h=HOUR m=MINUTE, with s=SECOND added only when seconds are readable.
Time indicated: h=2 m=41
